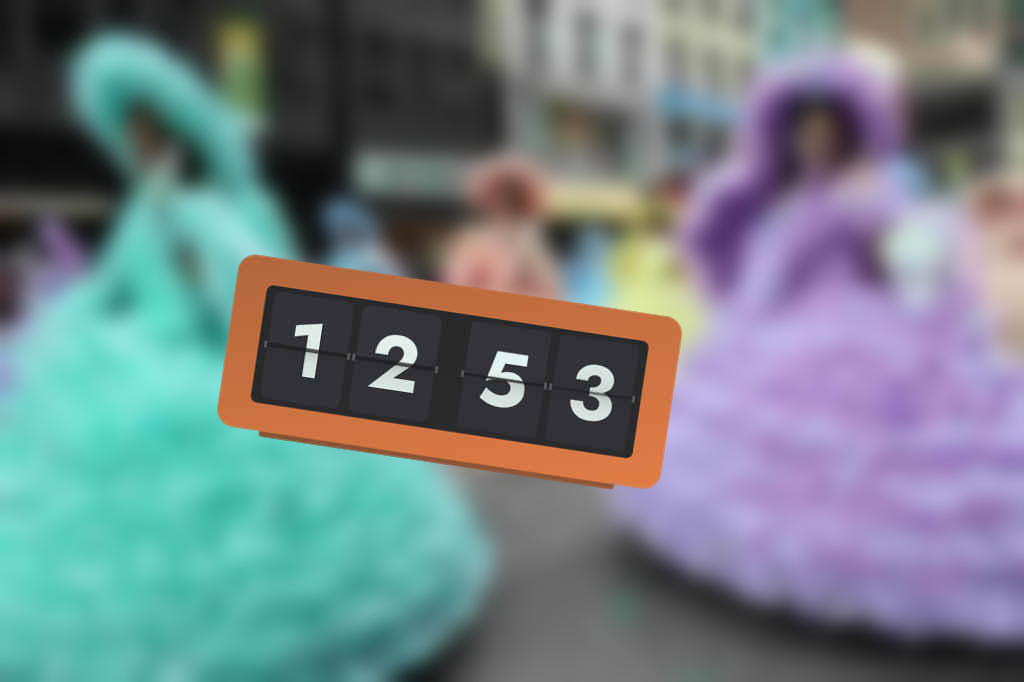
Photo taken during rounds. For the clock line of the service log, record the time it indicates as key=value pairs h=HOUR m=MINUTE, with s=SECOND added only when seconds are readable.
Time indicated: h=12 m=53
